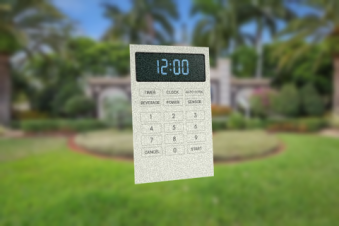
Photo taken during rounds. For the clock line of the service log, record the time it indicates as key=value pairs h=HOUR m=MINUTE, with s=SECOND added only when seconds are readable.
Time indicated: h=12 m=0
